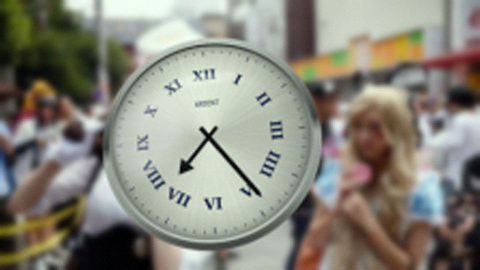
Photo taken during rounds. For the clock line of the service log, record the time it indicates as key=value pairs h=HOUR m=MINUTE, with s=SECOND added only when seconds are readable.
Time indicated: h=7 m=24
